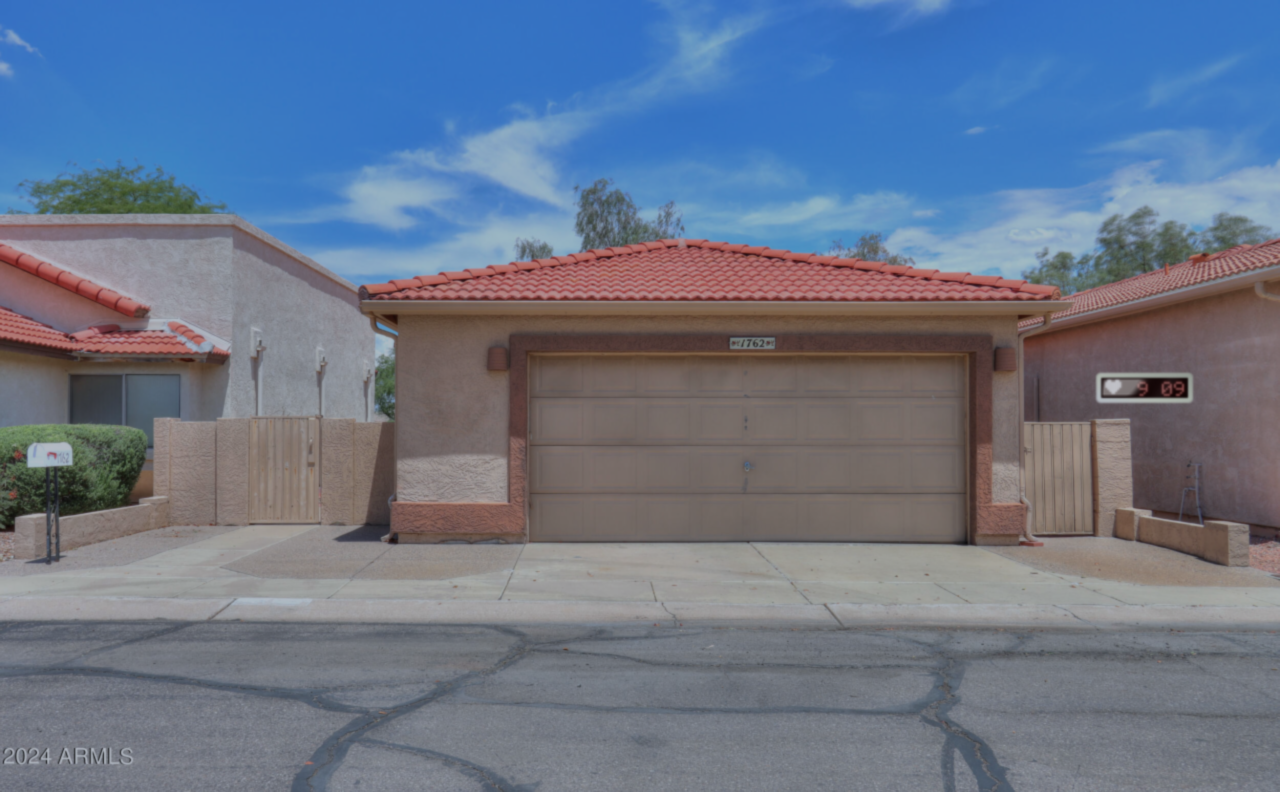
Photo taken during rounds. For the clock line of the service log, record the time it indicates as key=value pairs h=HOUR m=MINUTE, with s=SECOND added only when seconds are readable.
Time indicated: h=9 m=9
